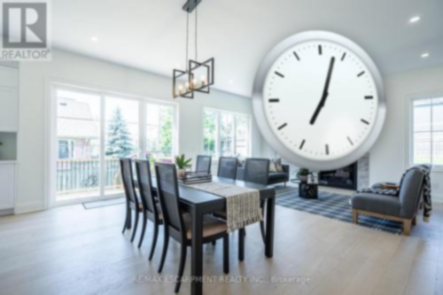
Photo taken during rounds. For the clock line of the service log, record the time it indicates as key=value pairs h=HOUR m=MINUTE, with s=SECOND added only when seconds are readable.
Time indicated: h=7 m=3
